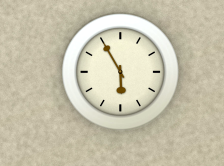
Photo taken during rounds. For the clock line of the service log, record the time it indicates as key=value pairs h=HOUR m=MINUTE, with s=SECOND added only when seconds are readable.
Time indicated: h=5 m=55
